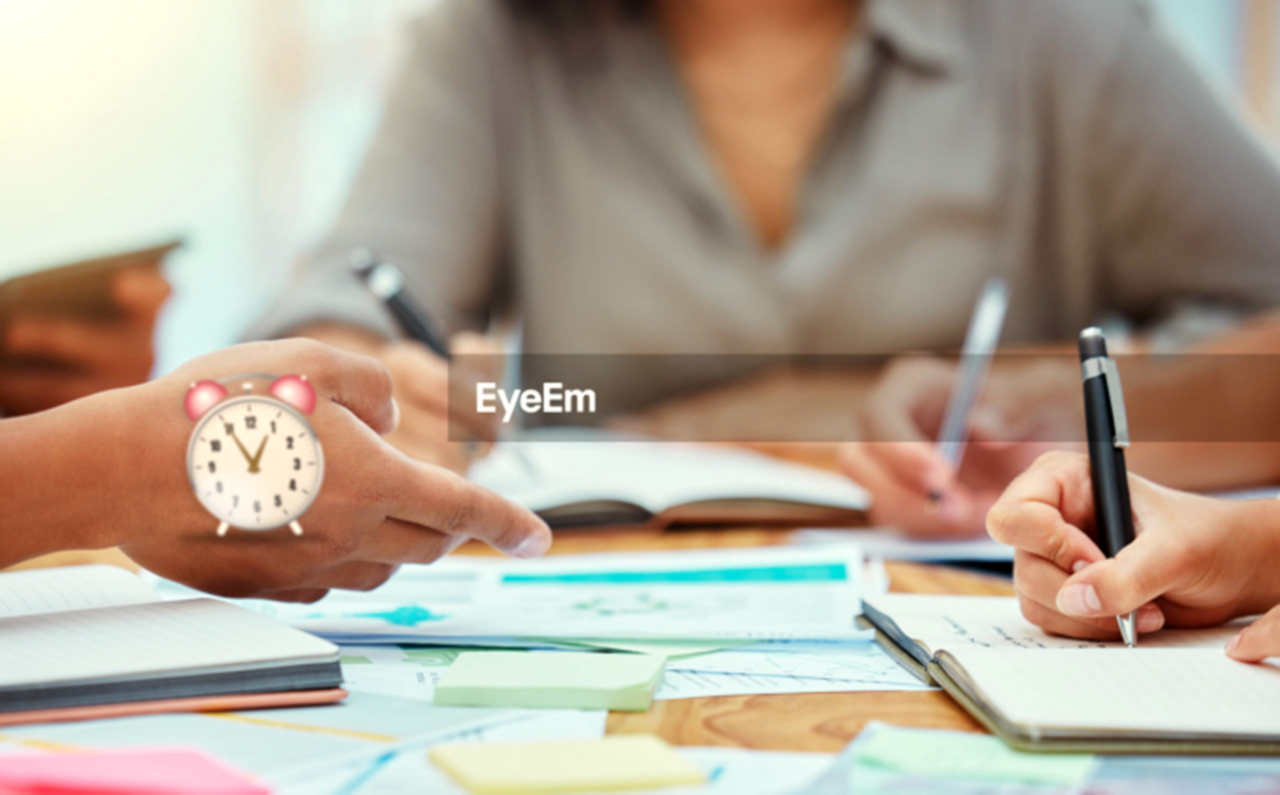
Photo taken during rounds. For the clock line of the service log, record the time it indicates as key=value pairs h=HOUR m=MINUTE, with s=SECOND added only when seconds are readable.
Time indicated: h=12 m=55
